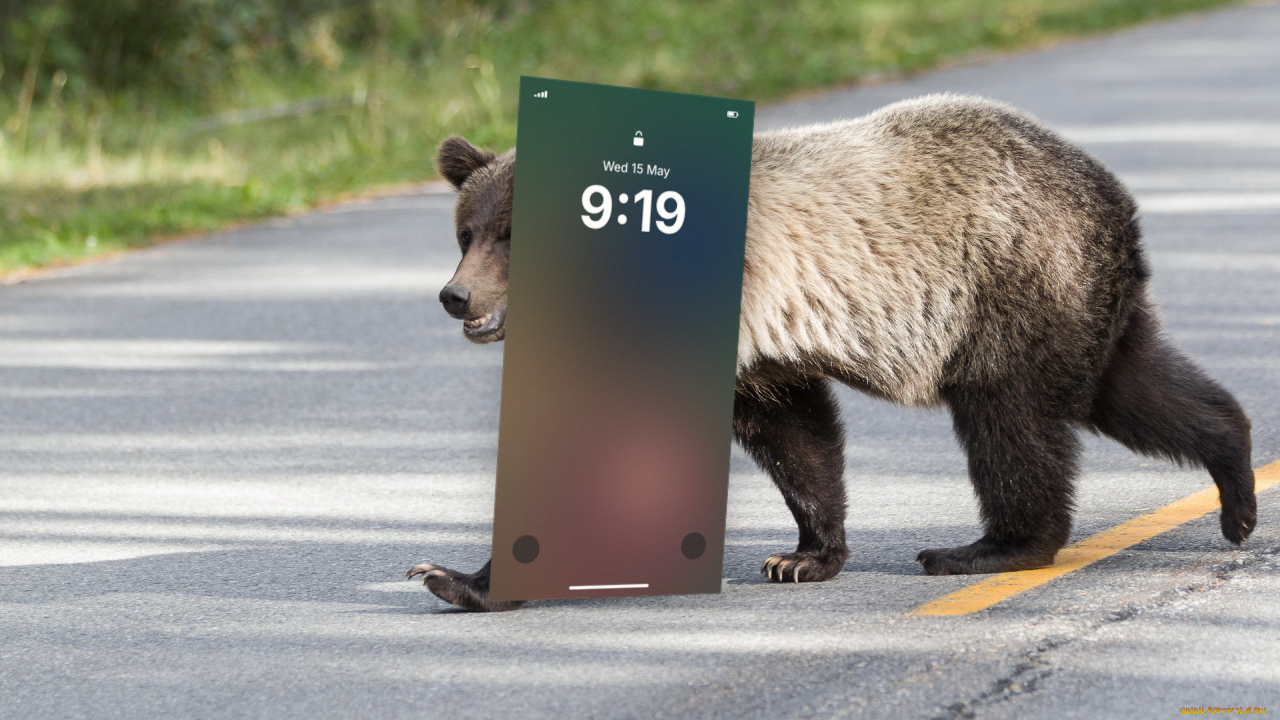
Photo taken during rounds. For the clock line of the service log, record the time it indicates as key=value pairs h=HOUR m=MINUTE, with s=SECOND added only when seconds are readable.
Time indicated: h=9 m=19
